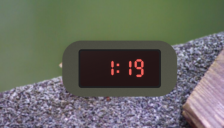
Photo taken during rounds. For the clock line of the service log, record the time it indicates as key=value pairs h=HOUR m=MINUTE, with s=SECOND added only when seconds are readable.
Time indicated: h=1 m=19
